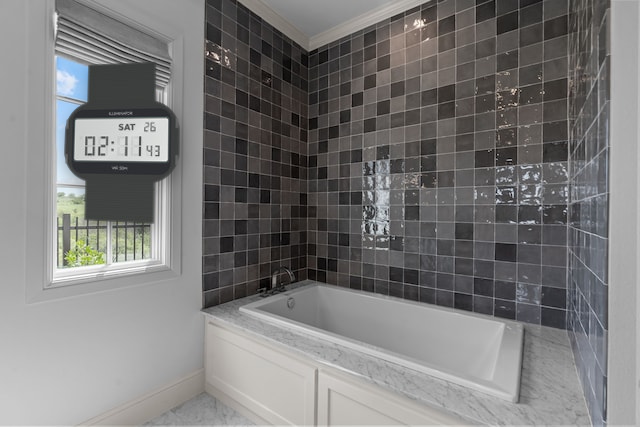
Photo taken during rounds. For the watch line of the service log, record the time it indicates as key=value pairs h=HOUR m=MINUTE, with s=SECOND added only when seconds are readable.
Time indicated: h=2 m=11 s=43
